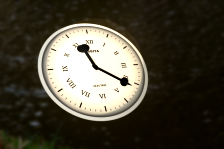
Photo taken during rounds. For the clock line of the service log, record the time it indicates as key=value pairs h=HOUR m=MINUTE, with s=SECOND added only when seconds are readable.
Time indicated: h=11 m=21
